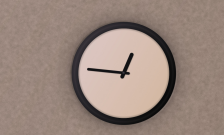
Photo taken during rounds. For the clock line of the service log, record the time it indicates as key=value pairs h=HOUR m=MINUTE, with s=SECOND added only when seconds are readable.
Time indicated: h=12 m=46
